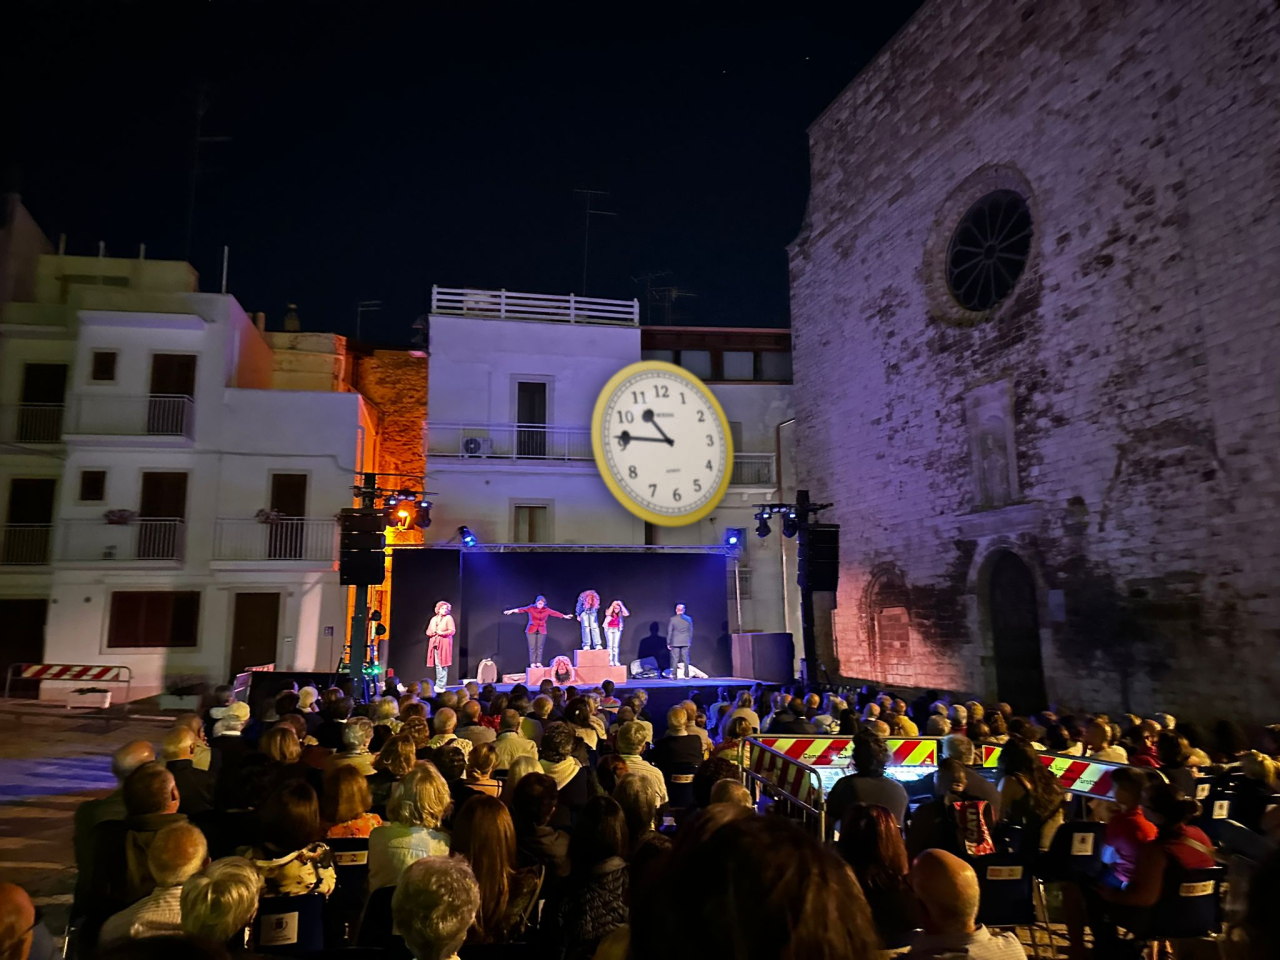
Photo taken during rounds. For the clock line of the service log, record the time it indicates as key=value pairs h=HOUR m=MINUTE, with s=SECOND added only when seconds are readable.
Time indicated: h=10 m=46
